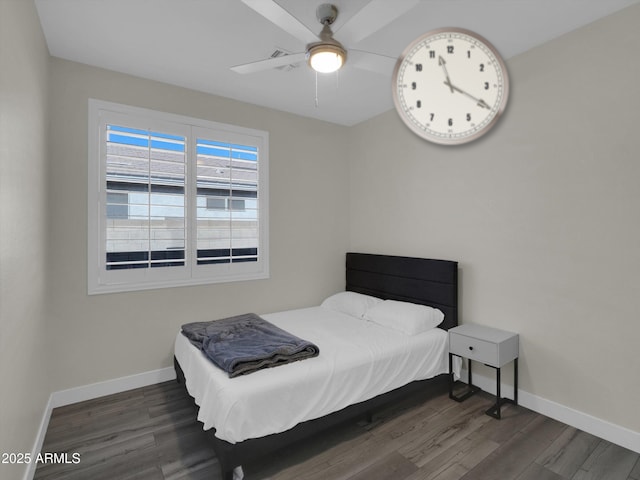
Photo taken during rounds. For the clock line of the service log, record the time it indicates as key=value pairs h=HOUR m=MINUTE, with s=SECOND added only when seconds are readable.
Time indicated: h=11 m=20
